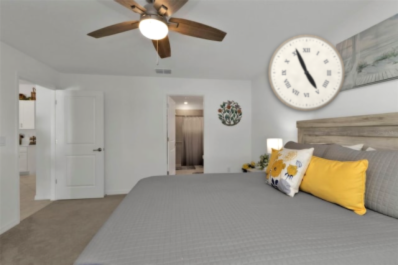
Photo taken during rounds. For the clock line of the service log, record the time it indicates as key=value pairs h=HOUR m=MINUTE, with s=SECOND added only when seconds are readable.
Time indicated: h=4 m=56
